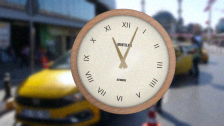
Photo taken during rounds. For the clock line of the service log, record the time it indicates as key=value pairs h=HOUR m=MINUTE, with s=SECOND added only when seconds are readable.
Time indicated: h=11 m=3
